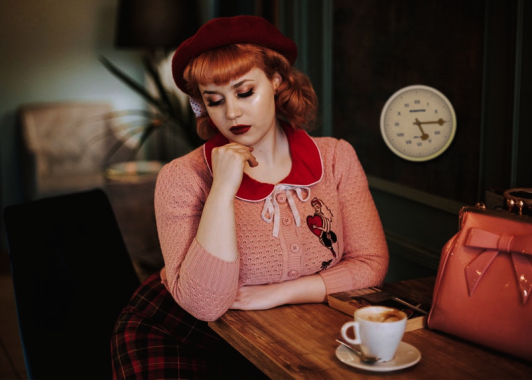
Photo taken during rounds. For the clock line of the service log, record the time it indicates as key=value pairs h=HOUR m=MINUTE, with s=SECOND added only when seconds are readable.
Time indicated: h=5 m=15
